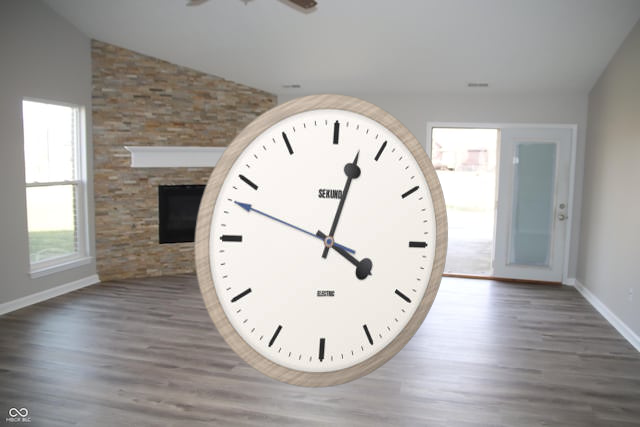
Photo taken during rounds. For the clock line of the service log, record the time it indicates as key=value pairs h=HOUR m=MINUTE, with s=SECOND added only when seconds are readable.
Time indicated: h=4 m=2 s=48
